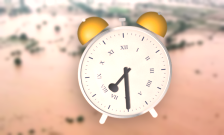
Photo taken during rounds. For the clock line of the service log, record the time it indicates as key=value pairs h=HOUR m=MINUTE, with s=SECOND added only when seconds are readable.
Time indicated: h=7 m=30
